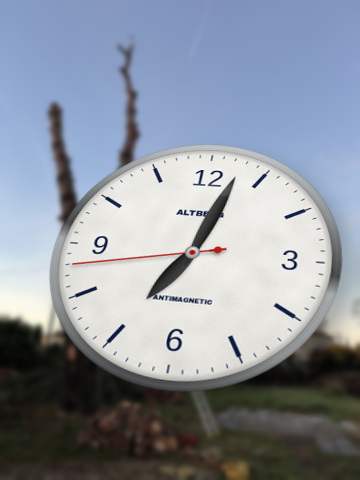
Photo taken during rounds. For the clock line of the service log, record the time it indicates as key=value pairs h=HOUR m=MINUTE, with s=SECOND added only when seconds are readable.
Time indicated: h=7 m=2 s=43
